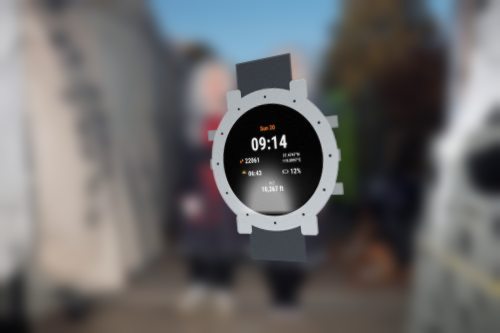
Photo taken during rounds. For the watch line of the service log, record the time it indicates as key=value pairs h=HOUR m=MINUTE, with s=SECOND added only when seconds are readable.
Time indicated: h=9 m=14
